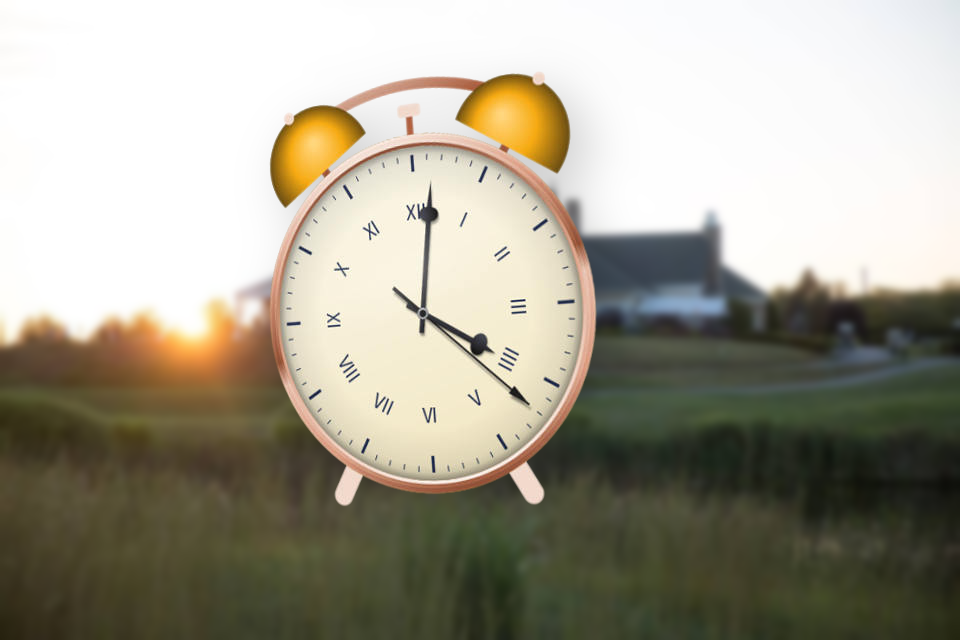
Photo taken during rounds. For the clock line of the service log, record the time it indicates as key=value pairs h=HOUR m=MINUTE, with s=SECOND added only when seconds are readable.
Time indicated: h=4 m=1 s=22
